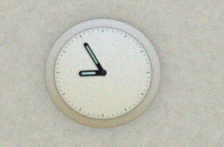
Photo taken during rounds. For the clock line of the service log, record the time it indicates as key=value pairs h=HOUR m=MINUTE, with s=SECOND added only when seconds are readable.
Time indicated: h=8 m=55
